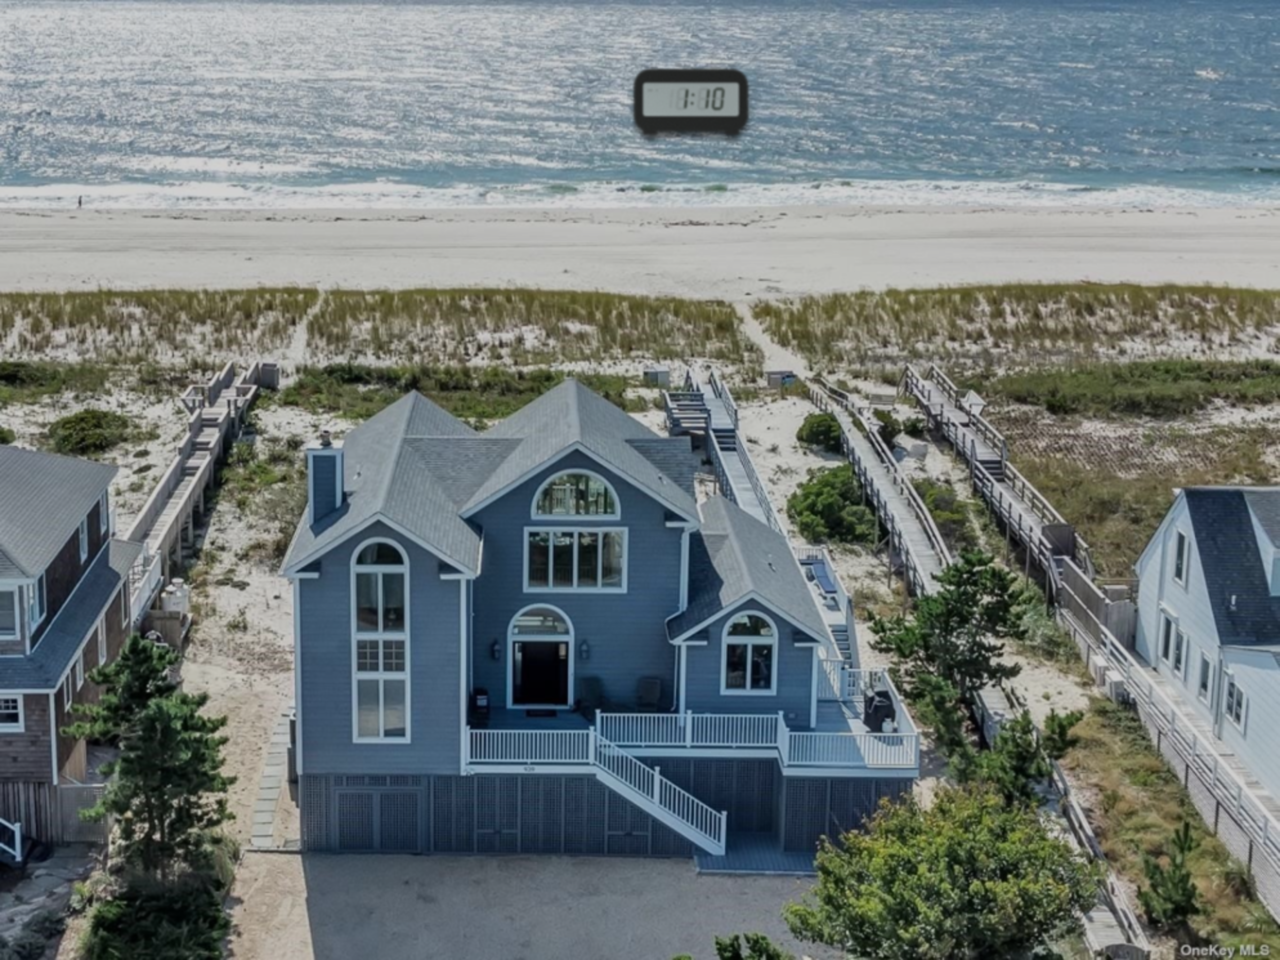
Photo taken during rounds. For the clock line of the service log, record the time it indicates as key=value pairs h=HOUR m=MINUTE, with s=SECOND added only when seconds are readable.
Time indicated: h=1 m=10
